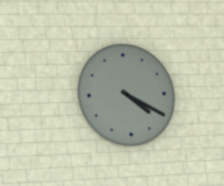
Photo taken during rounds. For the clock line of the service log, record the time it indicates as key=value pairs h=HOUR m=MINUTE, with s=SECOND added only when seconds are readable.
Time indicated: h=4 m=20
